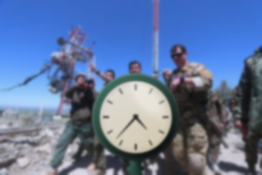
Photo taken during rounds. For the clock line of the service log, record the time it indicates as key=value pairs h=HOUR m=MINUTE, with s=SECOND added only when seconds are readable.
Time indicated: h=4 m=37
